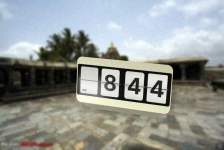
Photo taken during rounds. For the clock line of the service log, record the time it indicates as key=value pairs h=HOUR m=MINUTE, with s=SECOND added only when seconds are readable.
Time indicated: h=8 m=44
